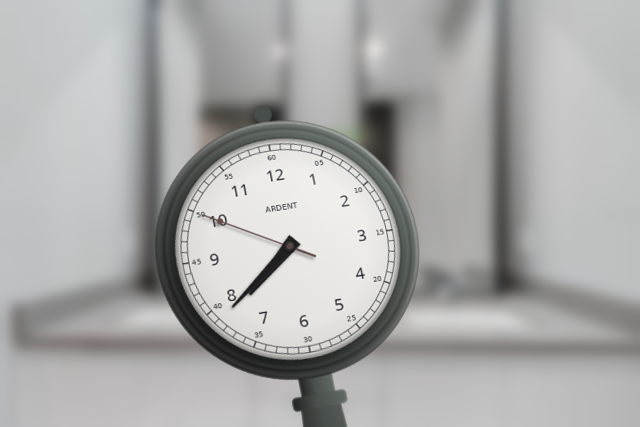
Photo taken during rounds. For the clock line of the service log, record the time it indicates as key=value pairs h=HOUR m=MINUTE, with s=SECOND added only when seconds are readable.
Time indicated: h=7 m=38 s=50
